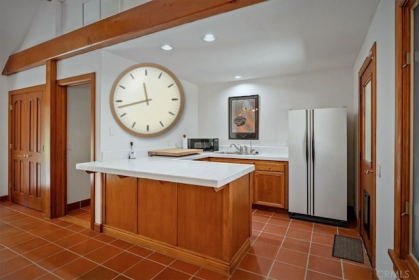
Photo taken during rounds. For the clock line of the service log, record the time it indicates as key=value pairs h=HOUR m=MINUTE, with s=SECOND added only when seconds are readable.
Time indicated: h=11 m=43
